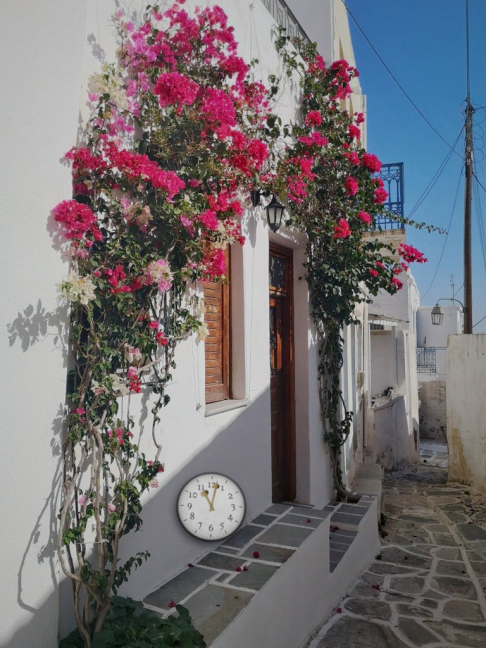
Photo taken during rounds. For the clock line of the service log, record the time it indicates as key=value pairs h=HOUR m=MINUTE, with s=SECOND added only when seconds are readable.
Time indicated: h=11 m=2
